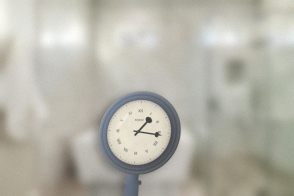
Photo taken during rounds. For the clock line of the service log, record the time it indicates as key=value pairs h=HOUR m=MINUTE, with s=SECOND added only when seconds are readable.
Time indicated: h=1 m=16
